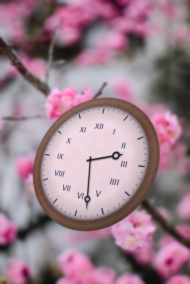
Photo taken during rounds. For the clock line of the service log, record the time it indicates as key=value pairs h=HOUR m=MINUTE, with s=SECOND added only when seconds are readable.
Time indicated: h=2 m=28
